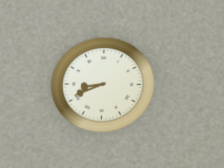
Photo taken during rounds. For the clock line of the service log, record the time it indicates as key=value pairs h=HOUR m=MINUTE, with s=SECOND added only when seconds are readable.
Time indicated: h=8 m=41
